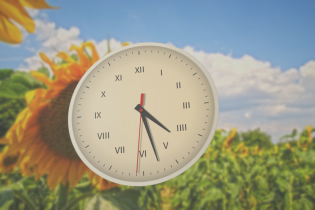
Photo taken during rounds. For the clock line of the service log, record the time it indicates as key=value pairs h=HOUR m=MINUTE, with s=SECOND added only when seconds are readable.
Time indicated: h=4 m=27 s=31
